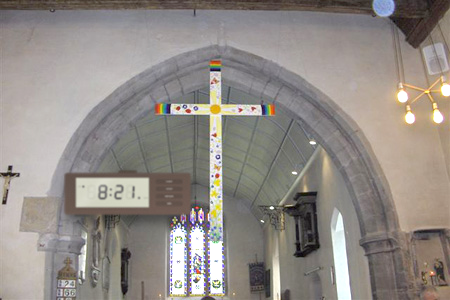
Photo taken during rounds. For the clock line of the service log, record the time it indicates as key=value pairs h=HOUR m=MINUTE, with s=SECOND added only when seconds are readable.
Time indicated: h=8 m=21
